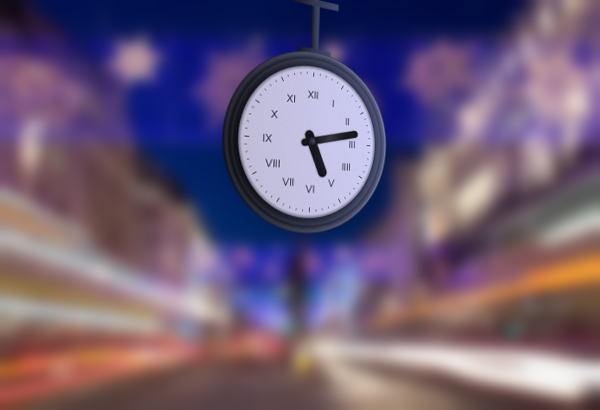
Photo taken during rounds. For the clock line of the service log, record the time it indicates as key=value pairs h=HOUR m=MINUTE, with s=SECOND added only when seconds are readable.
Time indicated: h=5 m=13
